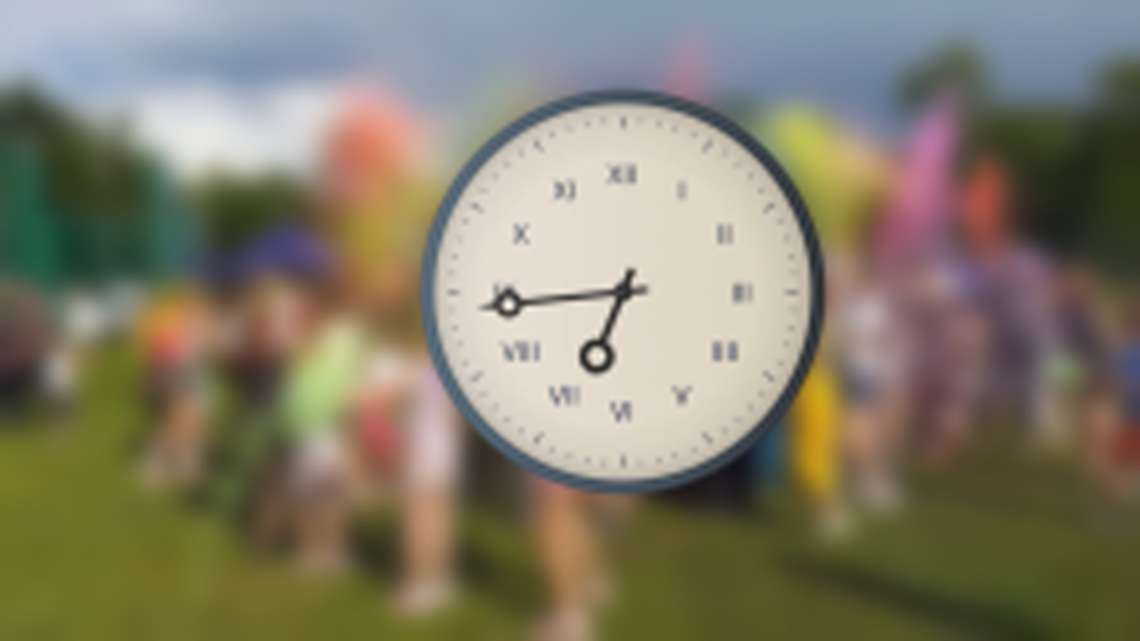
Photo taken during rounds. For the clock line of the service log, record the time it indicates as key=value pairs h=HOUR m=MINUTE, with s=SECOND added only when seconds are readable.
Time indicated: h=6 m=44
